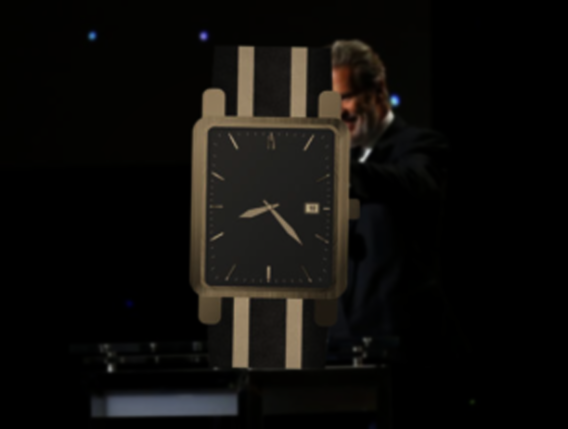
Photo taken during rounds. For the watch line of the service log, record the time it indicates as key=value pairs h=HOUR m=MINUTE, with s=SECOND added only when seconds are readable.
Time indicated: h=8 m=23
